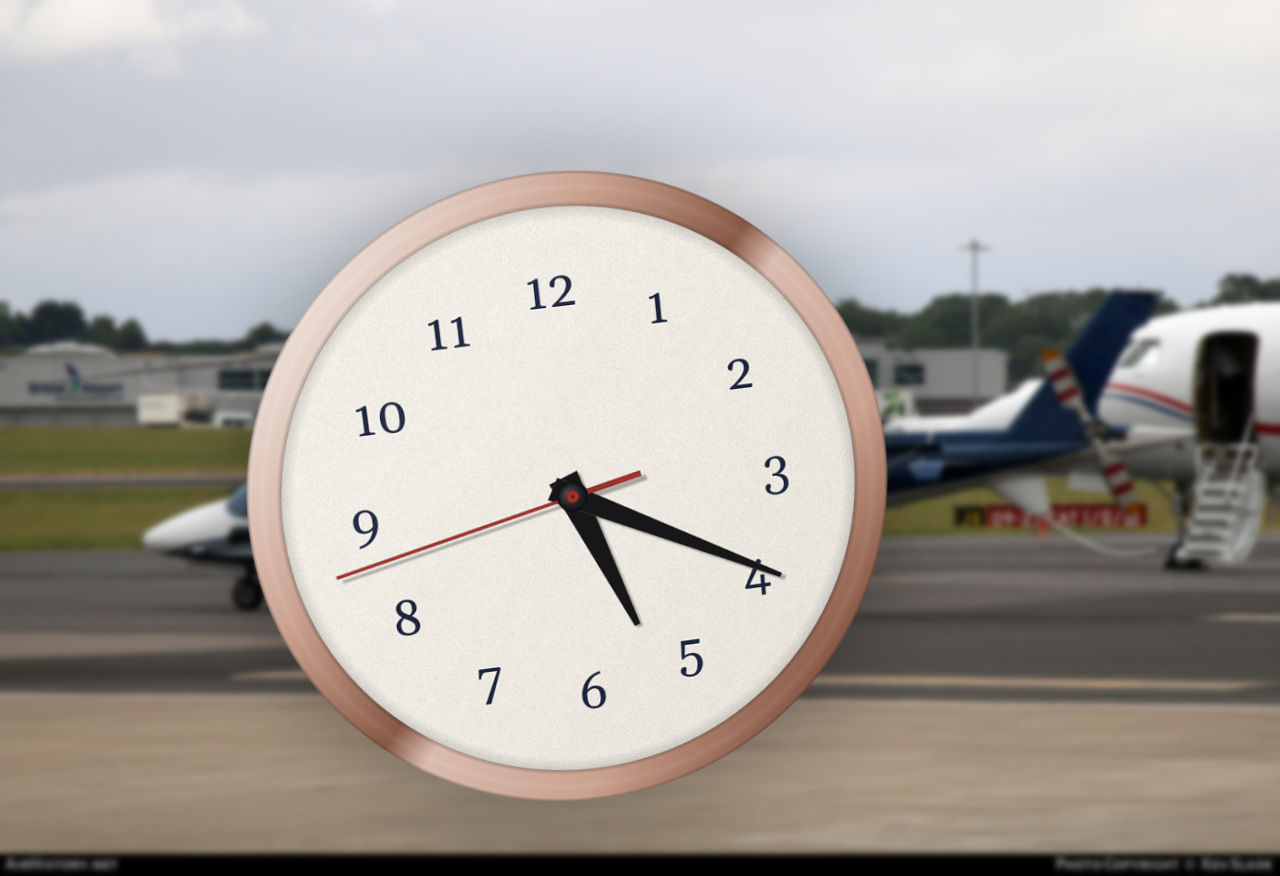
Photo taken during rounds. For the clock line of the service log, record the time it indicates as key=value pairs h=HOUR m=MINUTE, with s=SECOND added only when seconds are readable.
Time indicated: h=5 m=19 s=43
